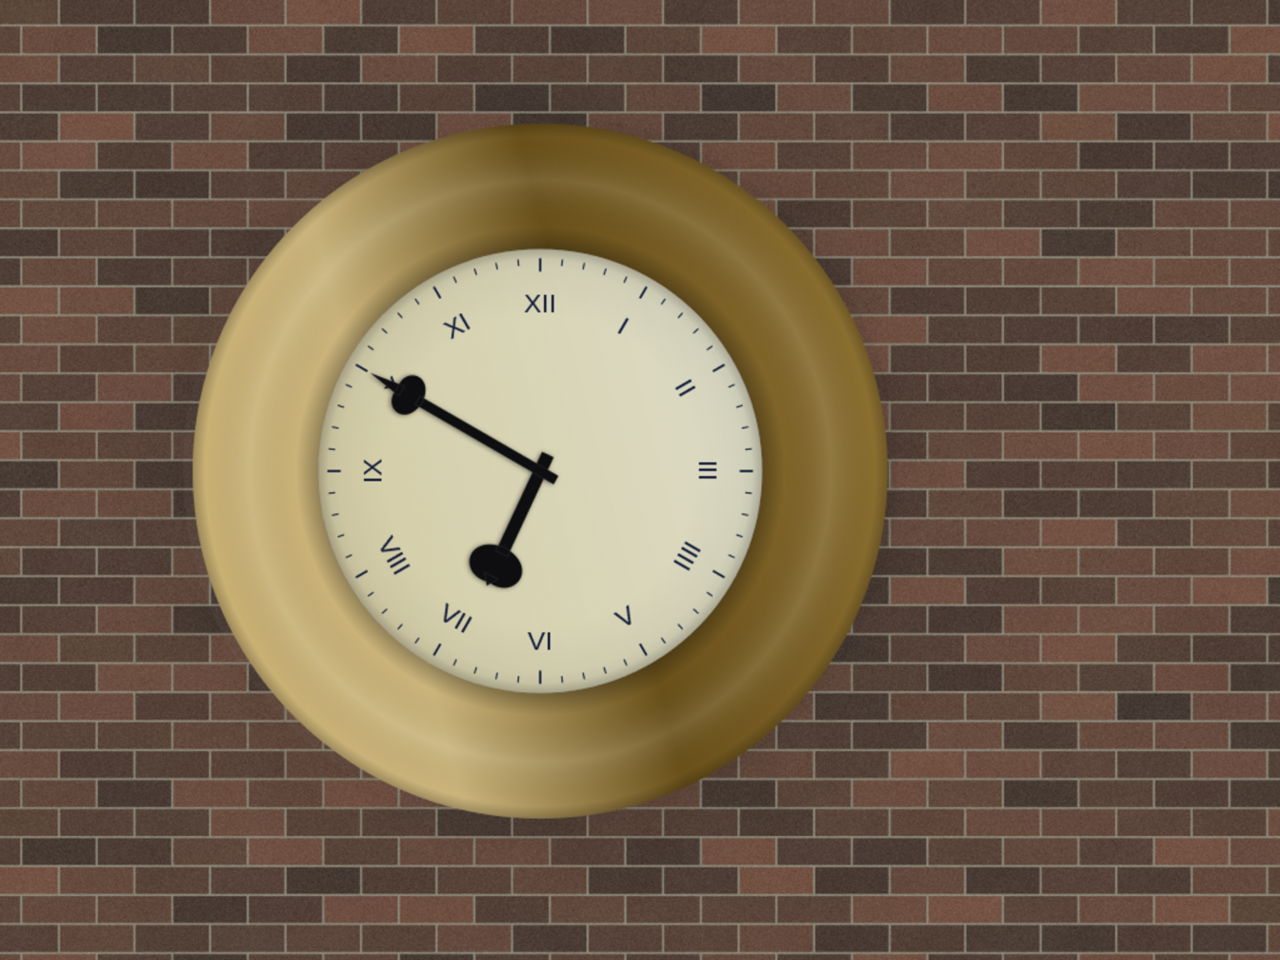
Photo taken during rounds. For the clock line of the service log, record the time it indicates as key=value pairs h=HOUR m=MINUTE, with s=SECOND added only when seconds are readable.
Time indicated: h=6 m=50
